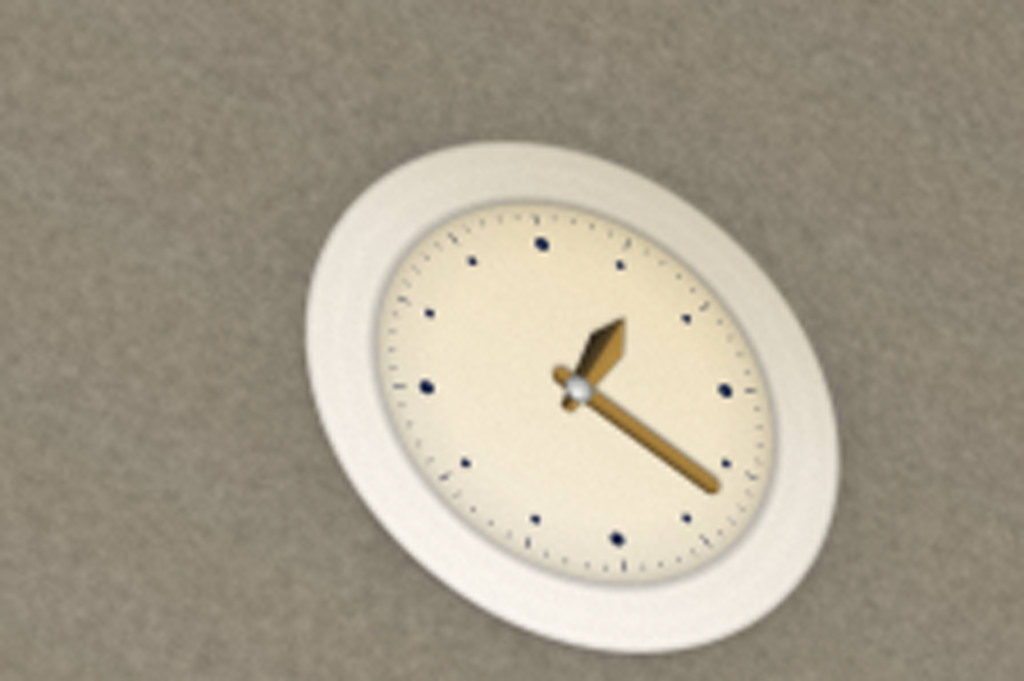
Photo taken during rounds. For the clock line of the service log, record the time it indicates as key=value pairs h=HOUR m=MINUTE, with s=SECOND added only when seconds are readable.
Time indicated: h=1 m=22
